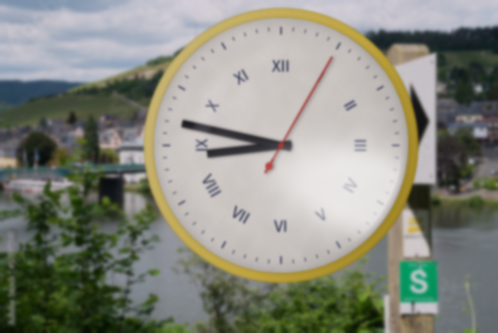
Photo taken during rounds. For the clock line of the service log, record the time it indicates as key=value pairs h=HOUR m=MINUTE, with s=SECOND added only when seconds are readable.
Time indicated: h=8 m=47 s=5
